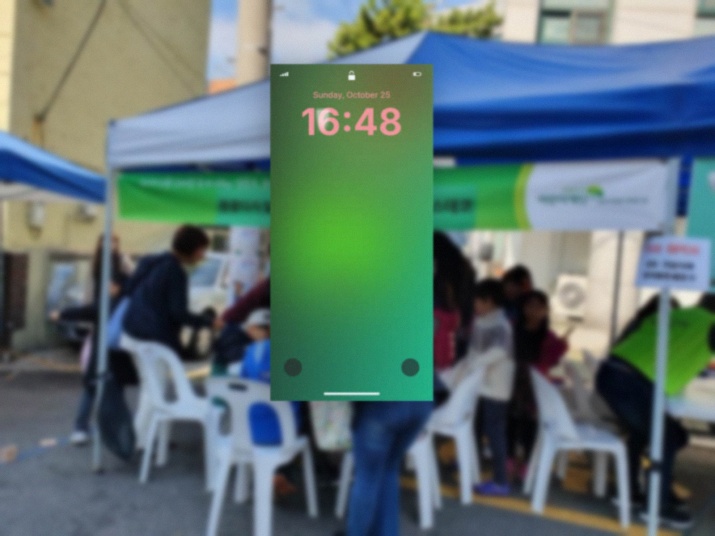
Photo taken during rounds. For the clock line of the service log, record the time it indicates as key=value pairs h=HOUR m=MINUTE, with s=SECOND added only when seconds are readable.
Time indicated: h=16 m=48
